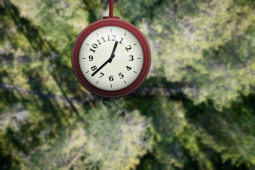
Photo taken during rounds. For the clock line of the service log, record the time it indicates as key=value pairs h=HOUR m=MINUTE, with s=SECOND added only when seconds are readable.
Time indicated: h=12 m=38
